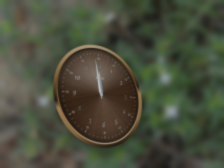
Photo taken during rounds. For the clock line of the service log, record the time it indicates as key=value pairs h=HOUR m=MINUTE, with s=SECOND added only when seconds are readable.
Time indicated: h=11 m=59
